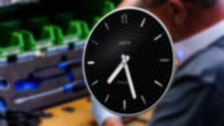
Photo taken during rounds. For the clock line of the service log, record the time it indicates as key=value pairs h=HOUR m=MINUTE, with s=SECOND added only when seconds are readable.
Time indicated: h=7 m=27
